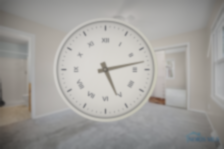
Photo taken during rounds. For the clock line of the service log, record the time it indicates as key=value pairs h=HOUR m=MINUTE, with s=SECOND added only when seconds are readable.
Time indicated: h=5 m=13
